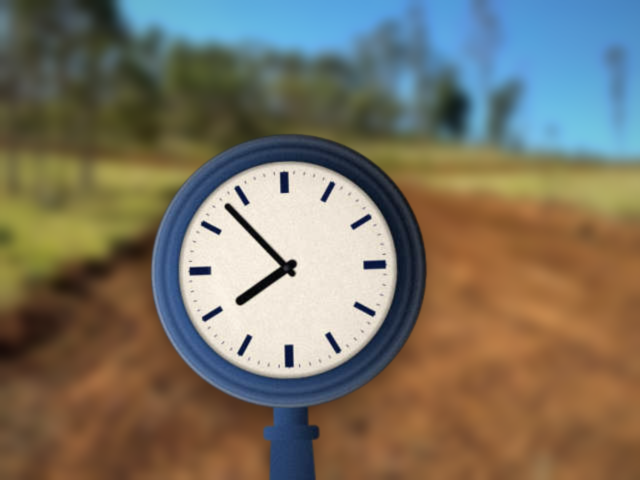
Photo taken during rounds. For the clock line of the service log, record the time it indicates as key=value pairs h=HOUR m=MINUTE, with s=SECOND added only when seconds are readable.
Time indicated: h=7 m=53
